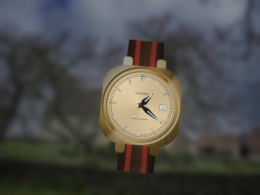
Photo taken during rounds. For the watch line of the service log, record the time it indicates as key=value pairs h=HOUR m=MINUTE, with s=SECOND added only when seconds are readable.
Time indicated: h=1 m=21
